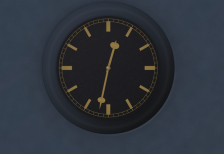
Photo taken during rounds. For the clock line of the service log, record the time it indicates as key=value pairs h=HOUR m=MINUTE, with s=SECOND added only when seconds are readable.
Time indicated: h=12 m=32
